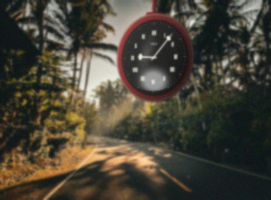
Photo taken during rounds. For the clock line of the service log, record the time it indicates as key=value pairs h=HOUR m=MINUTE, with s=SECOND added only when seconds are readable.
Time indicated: h=9 m=7
